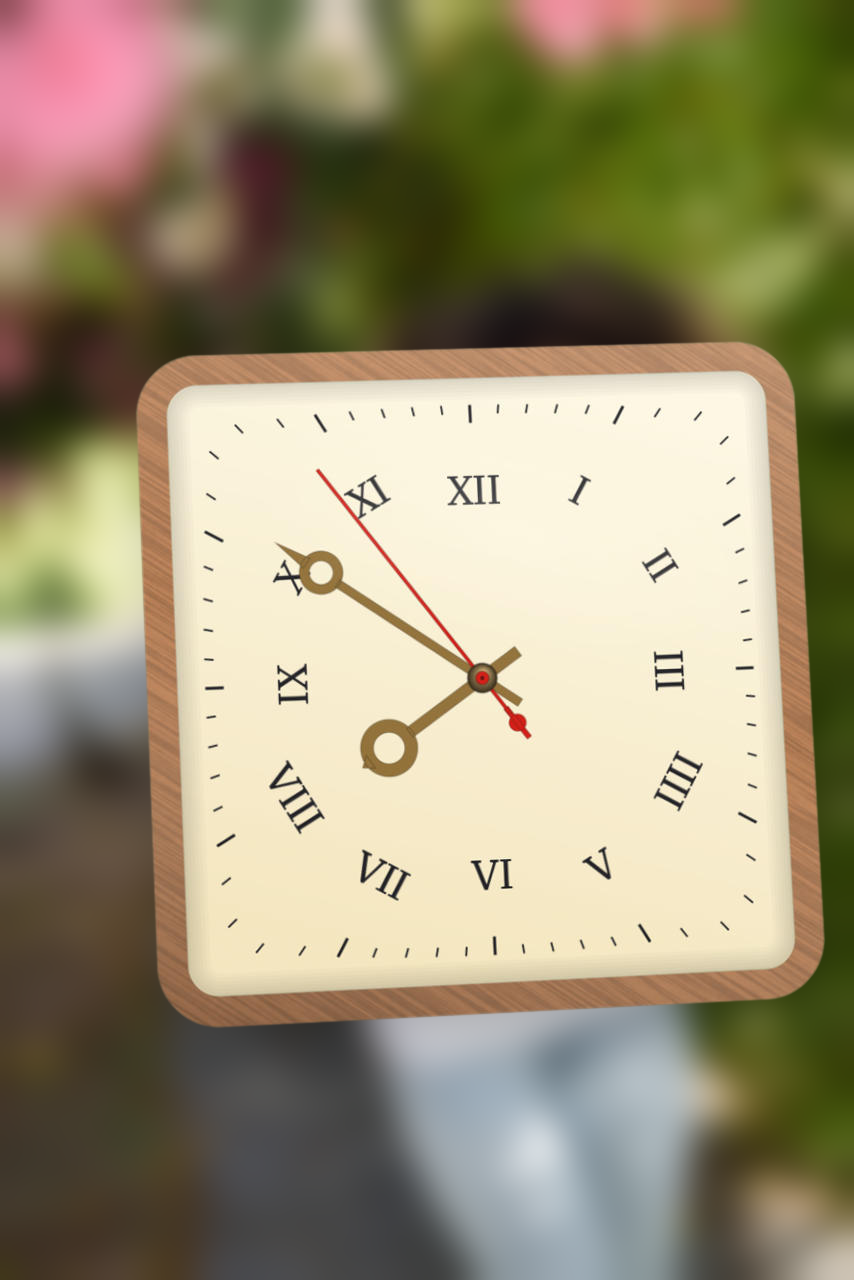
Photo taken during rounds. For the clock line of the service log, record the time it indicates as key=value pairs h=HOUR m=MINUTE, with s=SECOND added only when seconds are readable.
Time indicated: h=7 m=50 s=54
